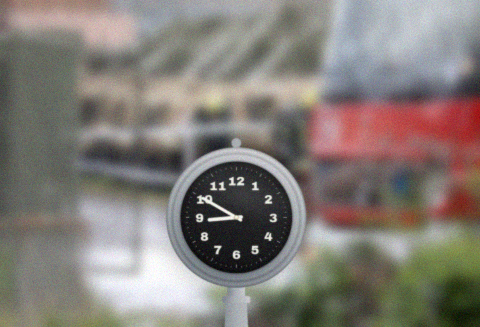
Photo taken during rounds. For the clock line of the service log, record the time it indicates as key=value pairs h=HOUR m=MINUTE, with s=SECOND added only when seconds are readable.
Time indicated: h=8 m=50
